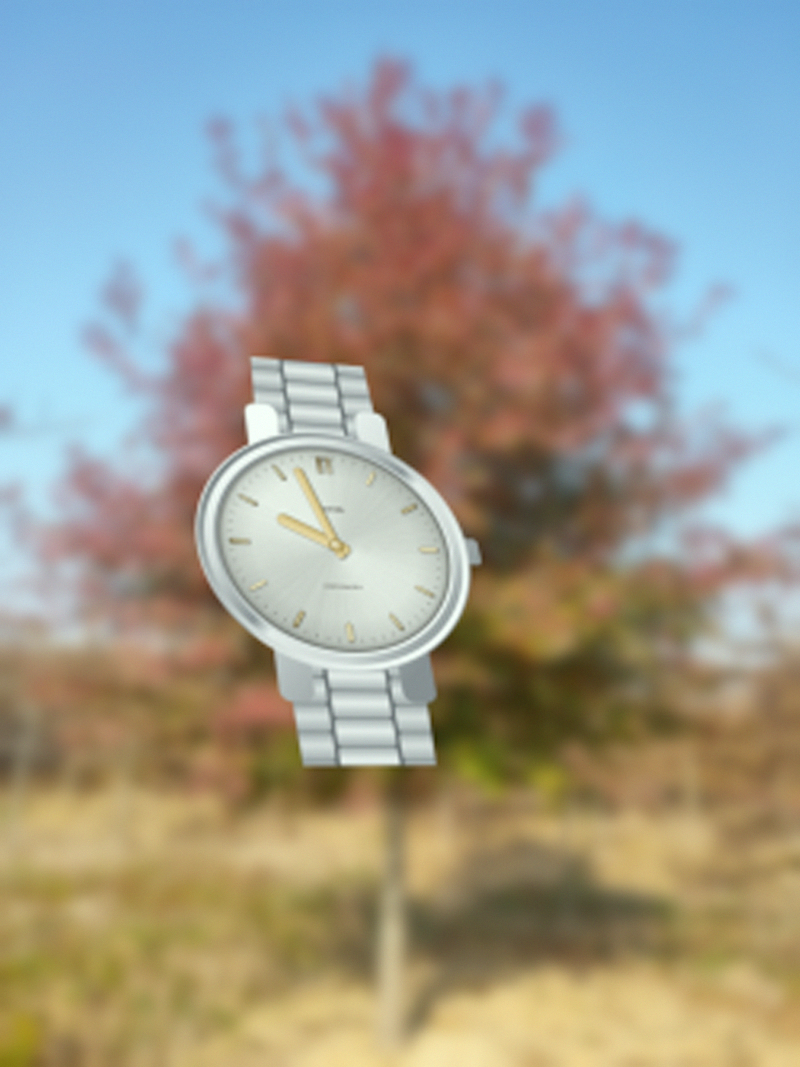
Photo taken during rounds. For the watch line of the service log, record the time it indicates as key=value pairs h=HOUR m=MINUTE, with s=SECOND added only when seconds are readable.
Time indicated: h=9 m=57
